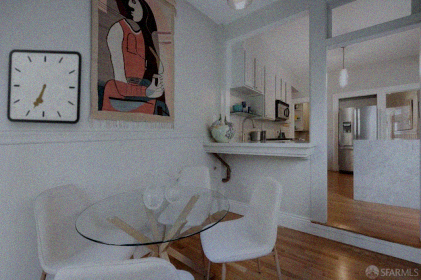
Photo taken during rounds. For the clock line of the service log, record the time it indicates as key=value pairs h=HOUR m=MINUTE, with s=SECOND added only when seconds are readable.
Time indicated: h=6 m=34
